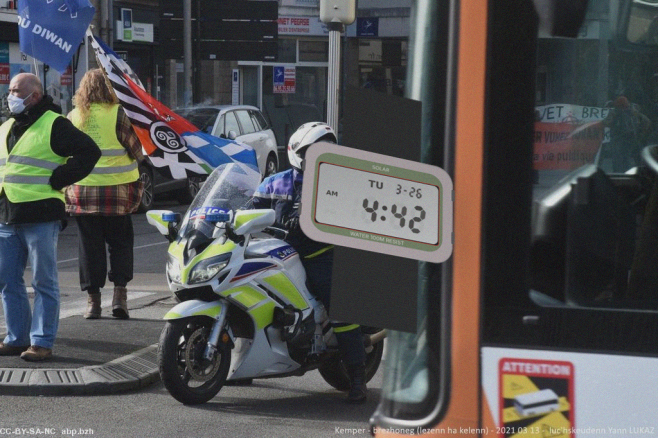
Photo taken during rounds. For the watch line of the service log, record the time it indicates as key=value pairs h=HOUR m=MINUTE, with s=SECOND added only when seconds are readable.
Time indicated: h=4 m=42
